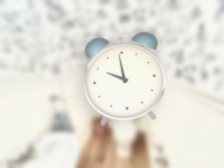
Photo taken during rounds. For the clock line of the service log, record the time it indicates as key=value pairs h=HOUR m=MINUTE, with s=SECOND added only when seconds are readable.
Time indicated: h=9 m=59
